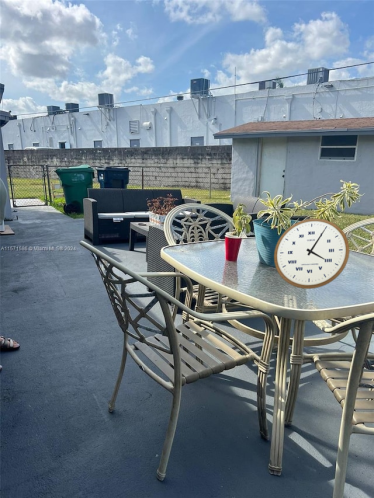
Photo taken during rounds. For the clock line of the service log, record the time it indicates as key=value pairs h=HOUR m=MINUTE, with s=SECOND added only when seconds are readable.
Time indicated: h=4 m=5
